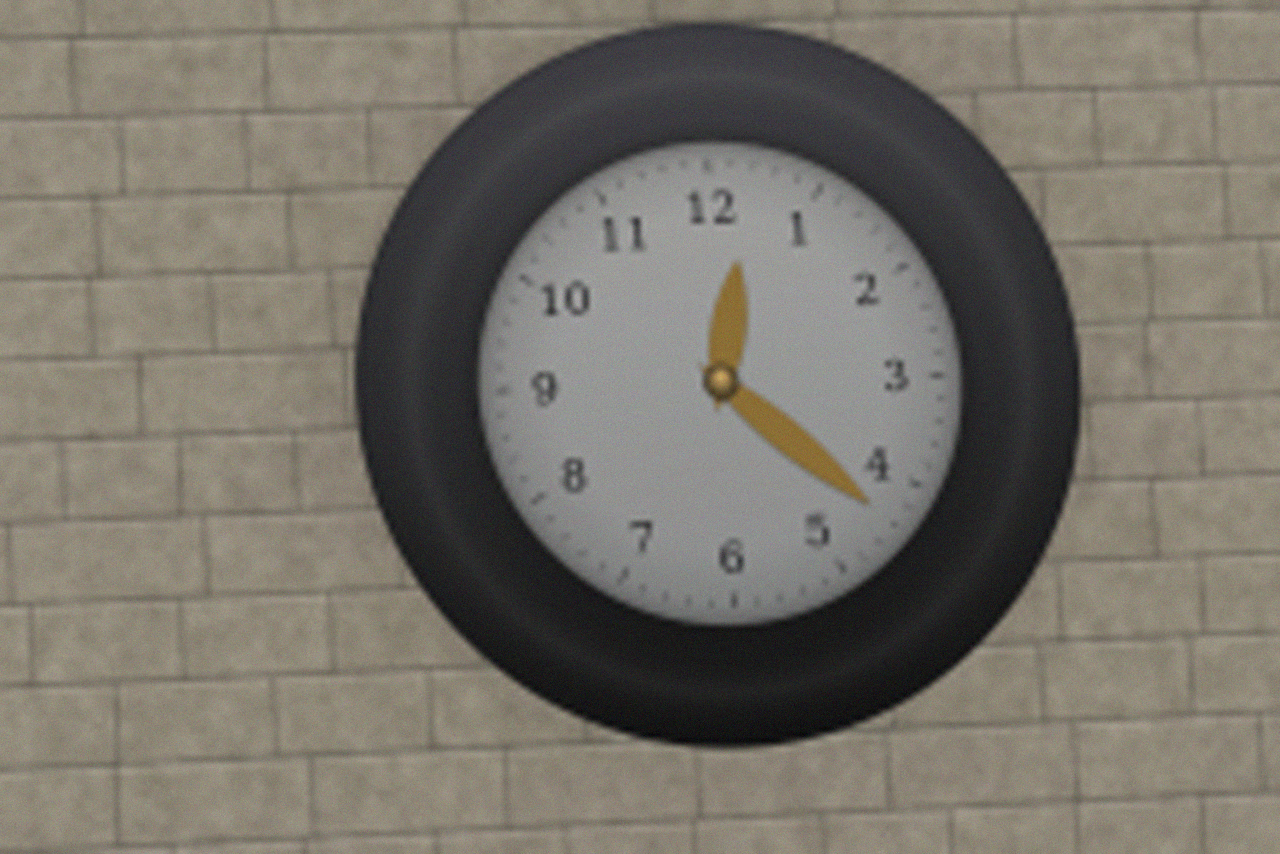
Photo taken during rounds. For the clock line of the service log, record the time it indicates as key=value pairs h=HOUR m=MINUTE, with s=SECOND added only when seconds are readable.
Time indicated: h=12 m=22
